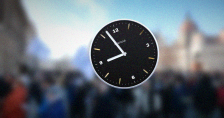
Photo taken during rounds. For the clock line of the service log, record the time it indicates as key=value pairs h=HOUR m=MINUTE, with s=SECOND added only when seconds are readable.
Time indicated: h=8 m=57
